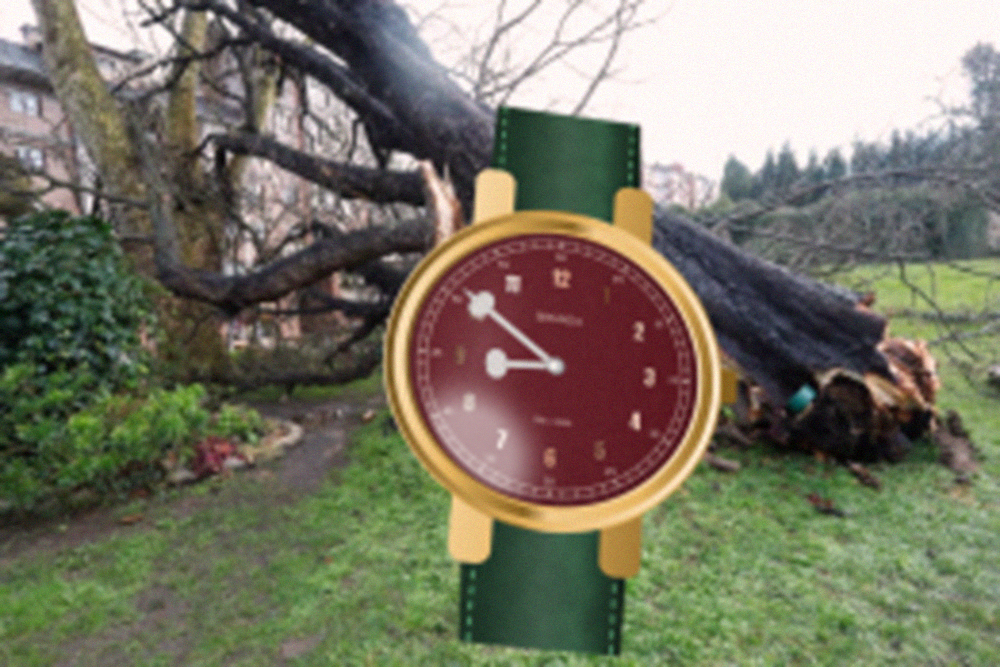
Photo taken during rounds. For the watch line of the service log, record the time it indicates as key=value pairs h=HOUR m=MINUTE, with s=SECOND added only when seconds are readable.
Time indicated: h=8 m=51
